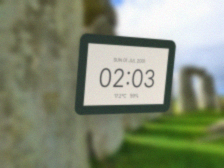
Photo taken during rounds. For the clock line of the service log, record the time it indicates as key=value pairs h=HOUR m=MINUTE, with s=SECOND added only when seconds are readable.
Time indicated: h=2 m=3
